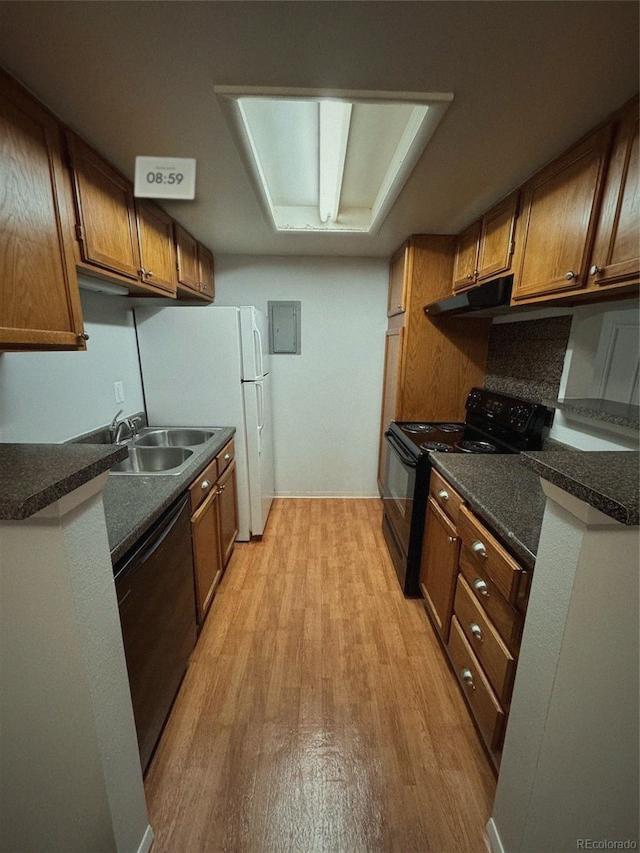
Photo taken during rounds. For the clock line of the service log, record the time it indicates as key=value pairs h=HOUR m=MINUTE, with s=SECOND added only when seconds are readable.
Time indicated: h=8 m=59
